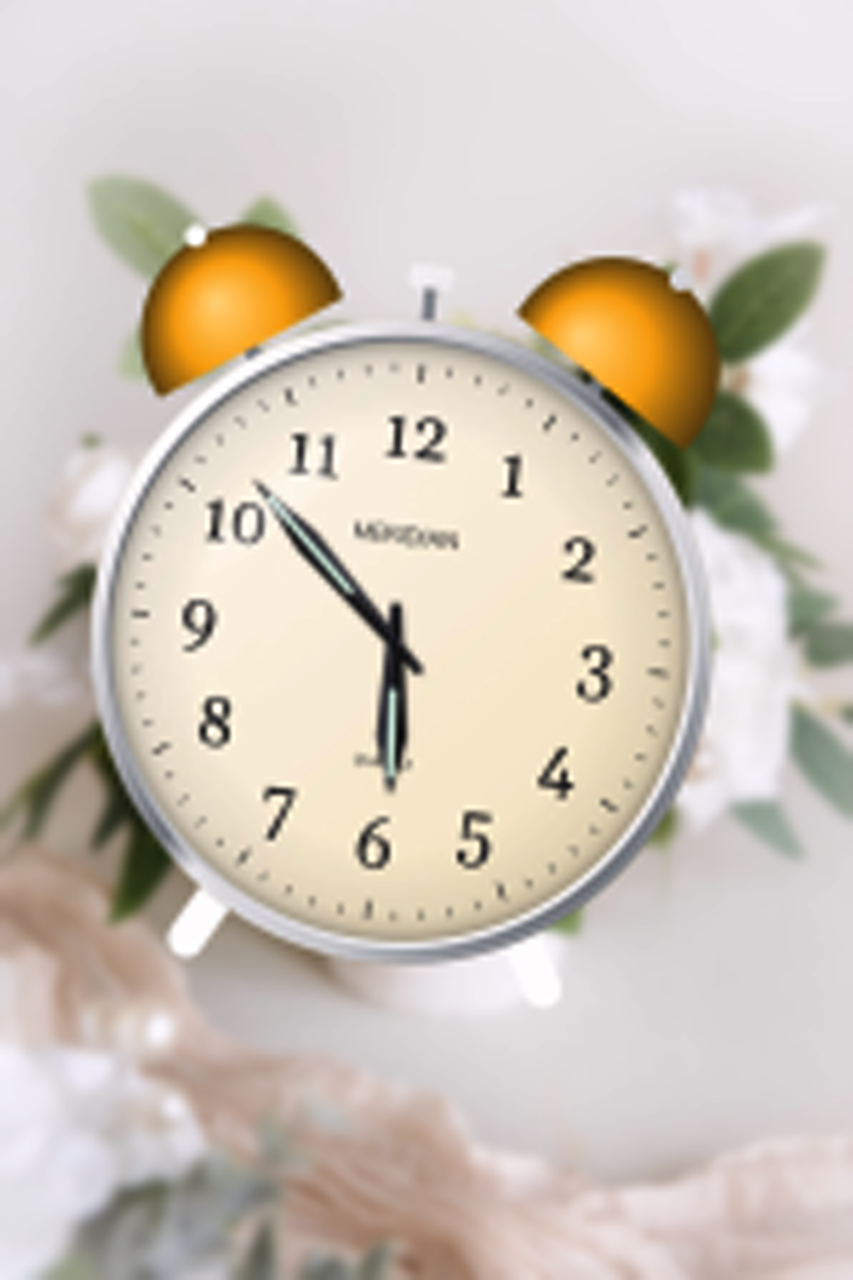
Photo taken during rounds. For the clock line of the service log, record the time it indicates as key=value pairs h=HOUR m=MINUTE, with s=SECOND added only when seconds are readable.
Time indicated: h=5 m=52
